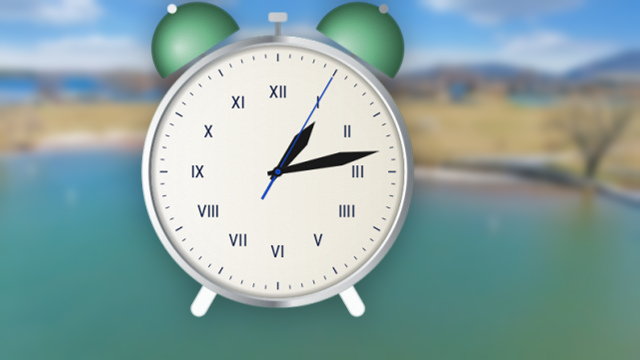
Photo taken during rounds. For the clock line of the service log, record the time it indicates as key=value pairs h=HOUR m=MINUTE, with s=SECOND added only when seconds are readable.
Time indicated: h=1 m=13 s=5
